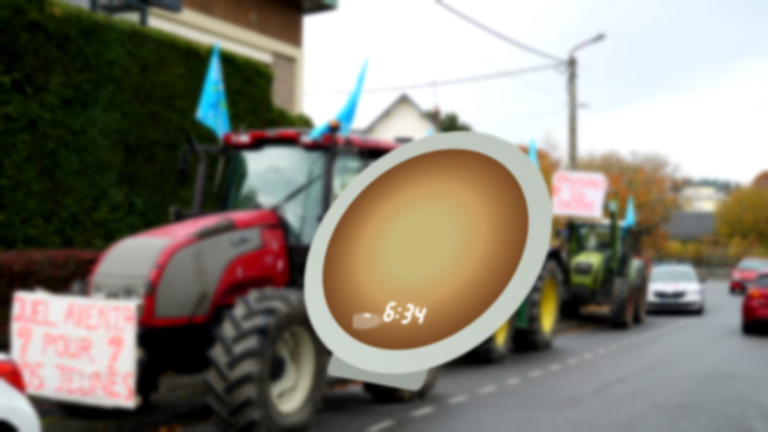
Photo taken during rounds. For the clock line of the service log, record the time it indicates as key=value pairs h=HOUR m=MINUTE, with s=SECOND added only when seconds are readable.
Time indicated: h=6 m=34
